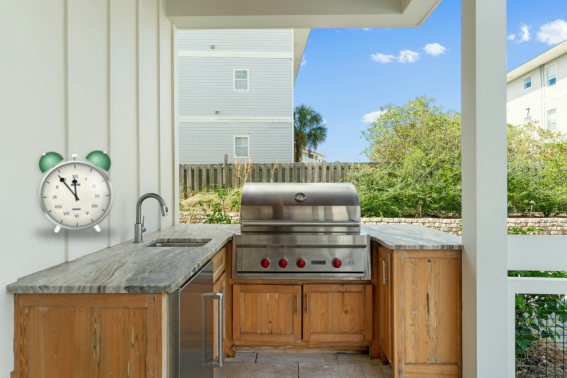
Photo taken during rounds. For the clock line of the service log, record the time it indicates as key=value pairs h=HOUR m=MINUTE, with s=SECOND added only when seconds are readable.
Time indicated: h=11 m=54
